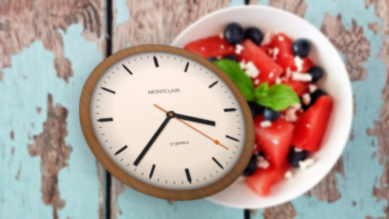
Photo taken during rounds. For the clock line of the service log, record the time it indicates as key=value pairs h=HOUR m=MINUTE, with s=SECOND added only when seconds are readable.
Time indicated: h=3 m=37 s=22
